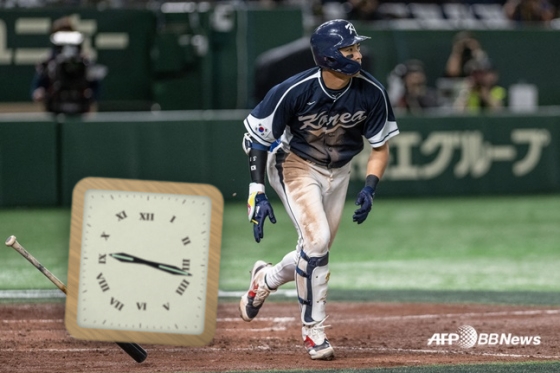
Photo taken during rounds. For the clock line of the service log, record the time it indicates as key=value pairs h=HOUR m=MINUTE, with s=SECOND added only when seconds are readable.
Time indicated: h=9 m=17
